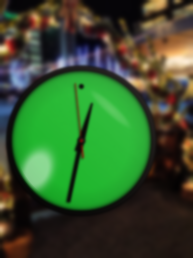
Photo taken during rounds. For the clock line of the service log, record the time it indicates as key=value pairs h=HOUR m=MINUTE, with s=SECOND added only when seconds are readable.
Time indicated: h=12 m=31 s=59
